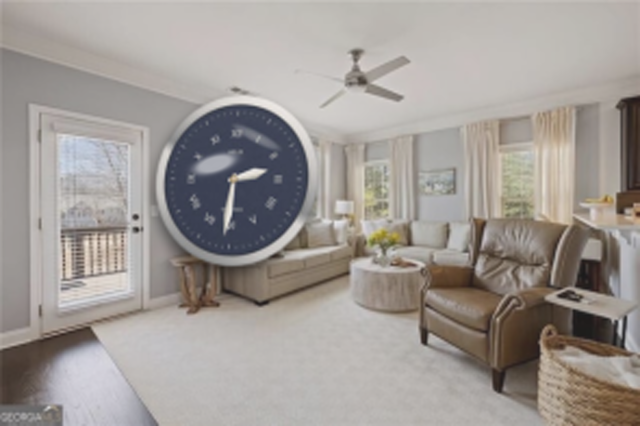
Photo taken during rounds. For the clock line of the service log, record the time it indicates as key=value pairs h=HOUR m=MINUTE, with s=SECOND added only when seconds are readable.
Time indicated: h=2 m=31
